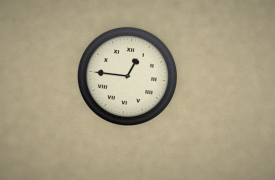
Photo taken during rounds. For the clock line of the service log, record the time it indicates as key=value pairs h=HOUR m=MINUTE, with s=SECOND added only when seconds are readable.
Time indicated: h=12 m=45
